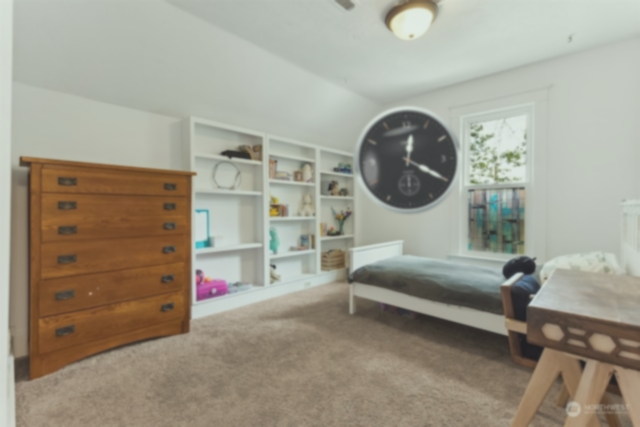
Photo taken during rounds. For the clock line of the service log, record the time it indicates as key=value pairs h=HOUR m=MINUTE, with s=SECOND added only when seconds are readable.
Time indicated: h=12 m=20
